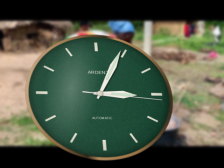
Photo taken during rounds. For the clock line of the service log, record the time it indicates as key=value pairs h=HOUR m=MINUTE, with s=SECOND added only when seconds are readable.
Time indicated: h=3 m=4 s=16
